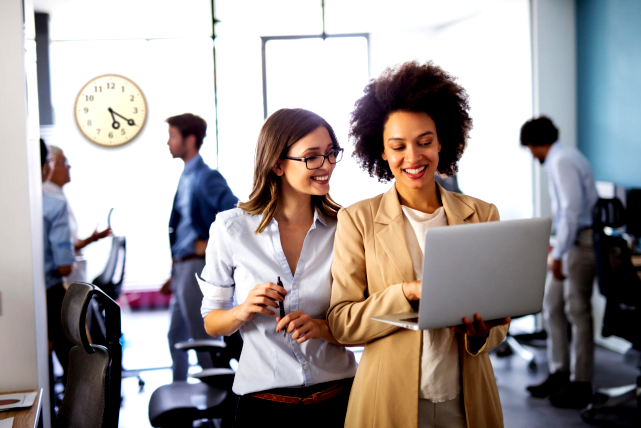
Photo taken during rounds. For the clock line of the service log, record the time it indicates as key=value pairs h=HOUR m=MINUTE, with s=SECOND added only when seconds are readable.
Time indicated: h=5 m=20
